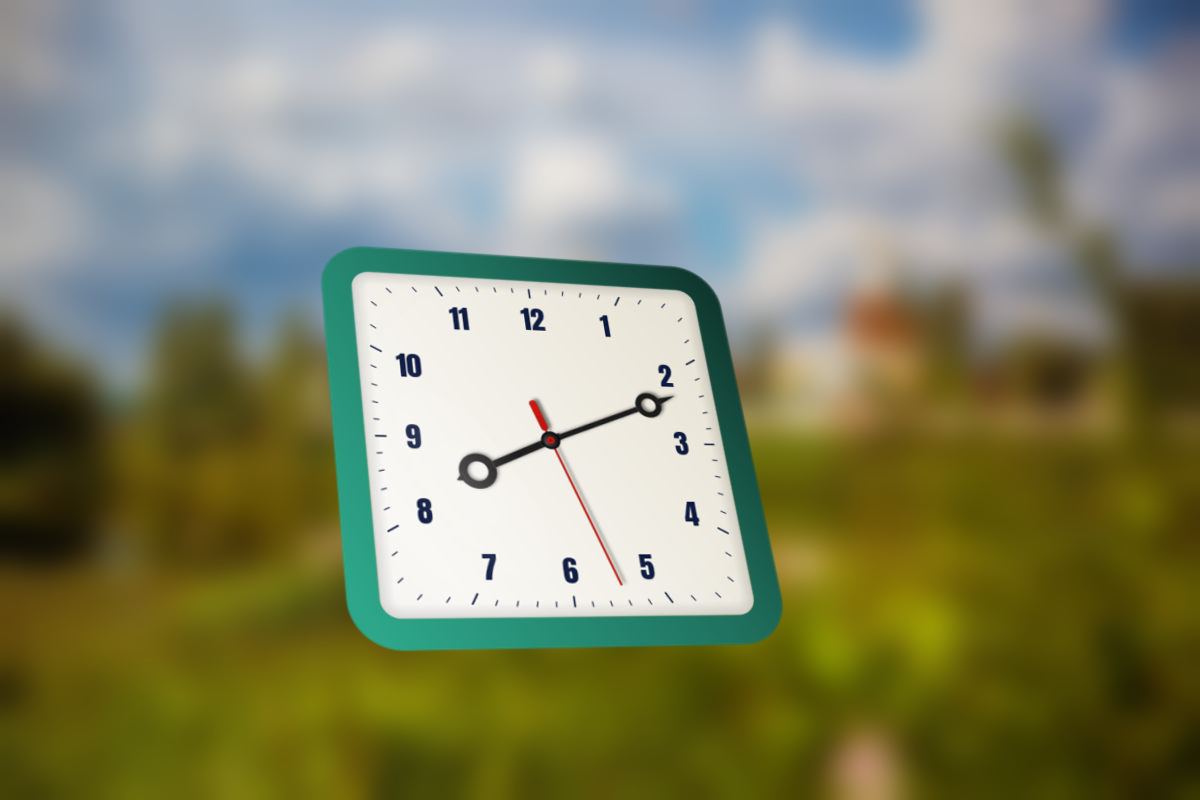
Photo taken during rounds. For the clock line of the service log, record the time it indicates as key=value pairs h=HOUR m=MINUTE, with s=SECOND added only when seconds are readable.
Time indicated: h=8 m=11 s=27
